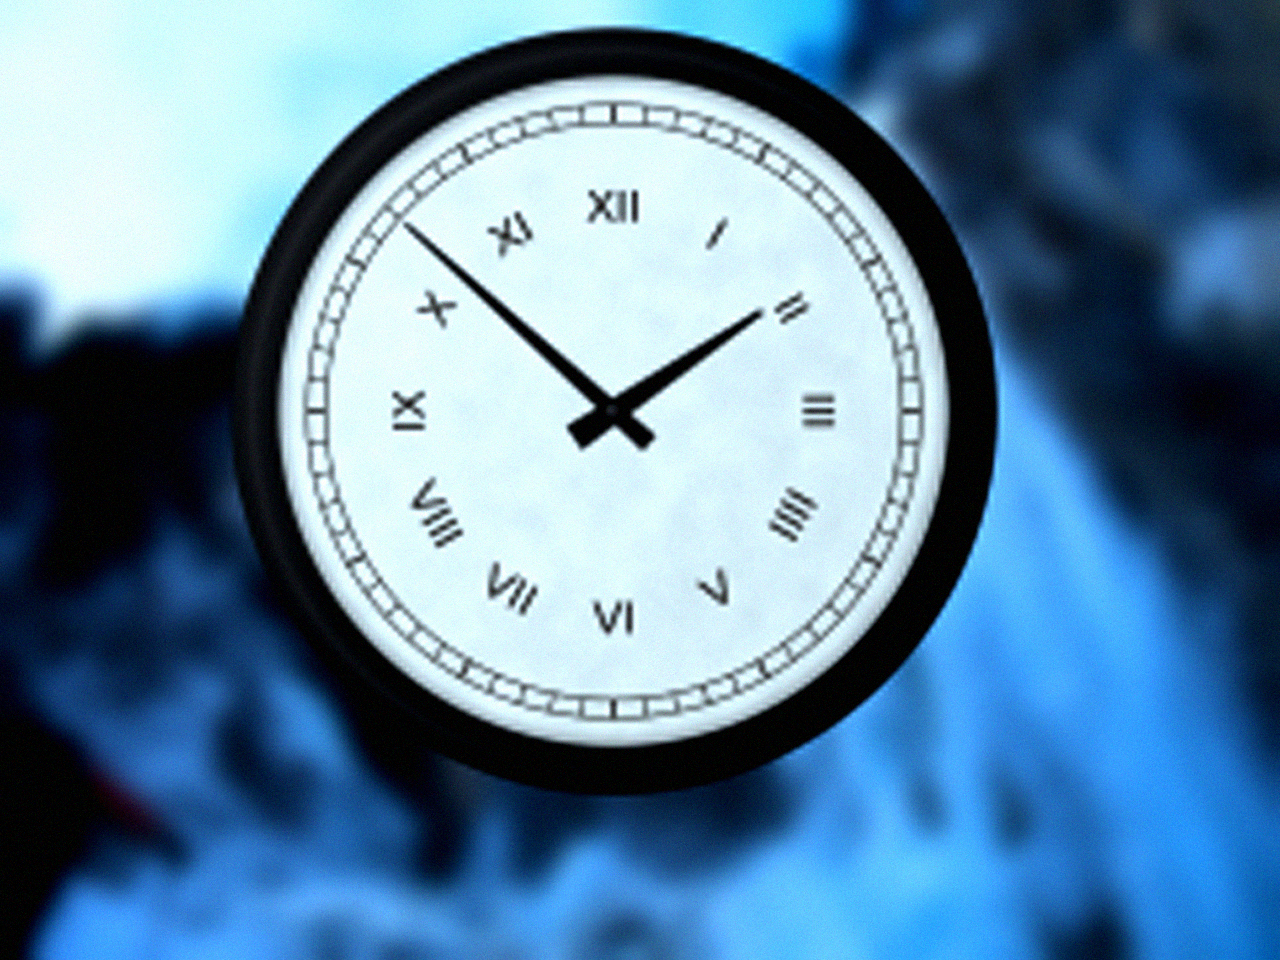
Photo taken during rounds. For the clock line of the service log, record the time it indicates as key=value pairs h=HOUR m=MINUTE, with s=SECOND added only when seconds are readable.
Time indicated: h=1 m=52
